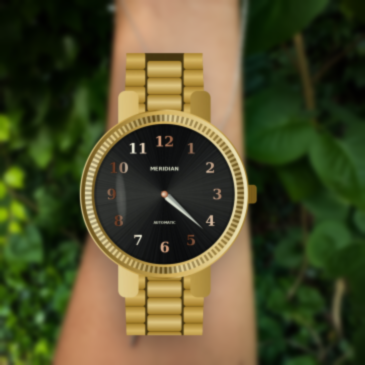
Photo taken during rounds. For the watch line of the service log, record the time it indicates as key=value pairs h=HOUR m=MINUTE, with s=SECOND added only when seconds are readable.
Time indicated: h=4 m=22
